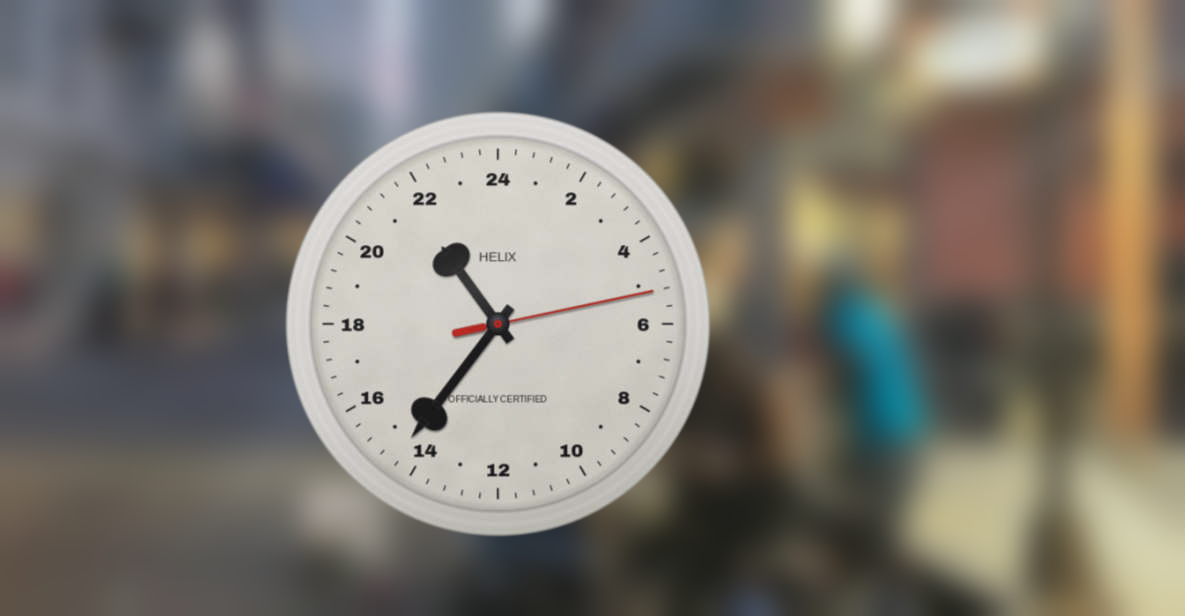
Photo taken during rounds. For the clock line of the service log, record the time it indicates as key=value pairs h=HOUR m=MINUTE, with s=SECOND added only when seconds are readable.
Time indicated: h=21 m=36 s=13
